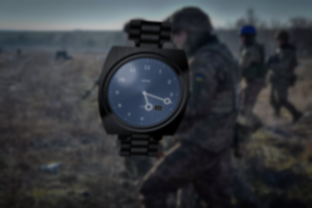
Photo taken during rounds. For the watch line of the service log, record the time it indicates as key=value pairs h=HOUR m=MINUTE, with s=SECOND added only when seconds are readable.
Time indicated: h=5 m=18
